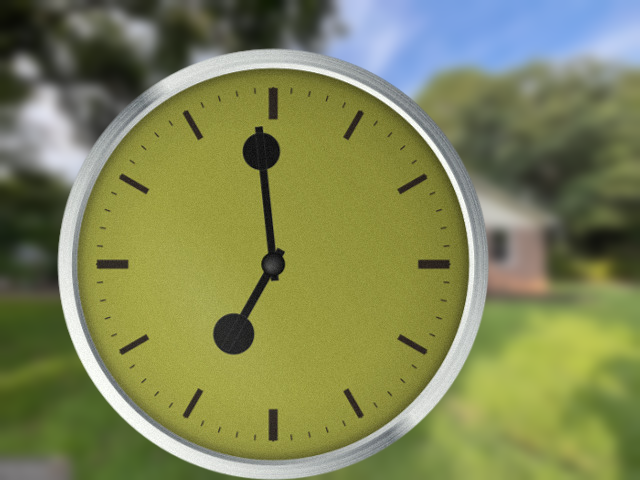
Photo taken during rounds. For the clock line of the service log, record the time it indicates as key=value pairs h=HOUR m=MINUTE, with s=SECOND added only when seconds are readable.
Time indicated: h=6 m=59
